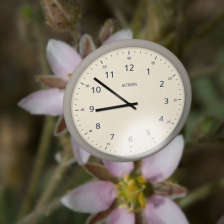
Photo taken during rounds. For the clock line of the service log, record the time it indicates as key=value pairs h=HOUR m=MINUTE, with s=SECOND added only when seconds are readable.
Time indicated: h=8 m=52
